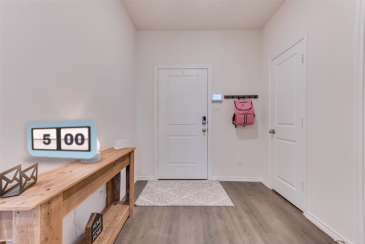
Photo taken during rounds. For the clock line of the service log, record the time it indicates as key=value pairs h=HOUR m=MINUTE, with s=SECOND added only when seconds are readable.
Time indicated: h=5 m=0
